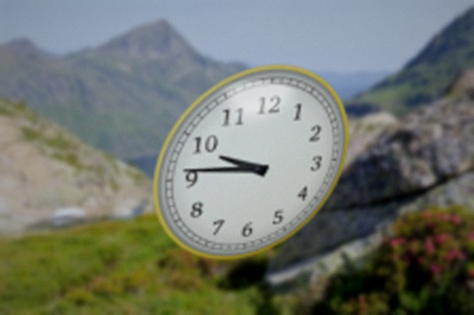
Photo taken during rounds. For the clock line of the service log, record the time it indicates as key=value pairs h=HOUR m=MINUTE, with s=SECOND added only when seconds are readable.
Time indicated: h=9 m=46
